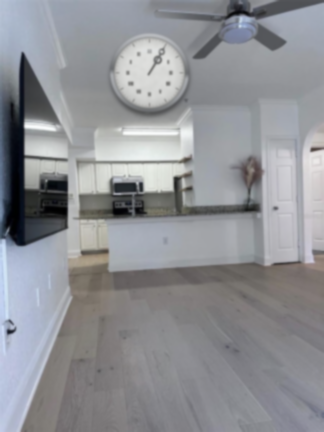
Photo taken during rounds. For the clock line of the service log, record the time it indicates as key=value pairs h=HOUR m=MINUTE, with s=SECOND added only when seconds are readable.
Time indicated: h=1 m=5
